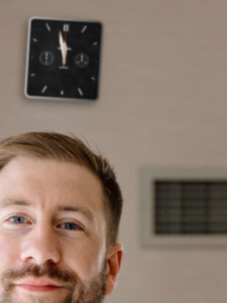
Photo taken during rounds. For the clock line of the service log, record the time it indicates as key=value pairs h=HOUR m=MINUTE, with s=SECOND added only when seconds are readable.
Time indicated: h=11 m=58
